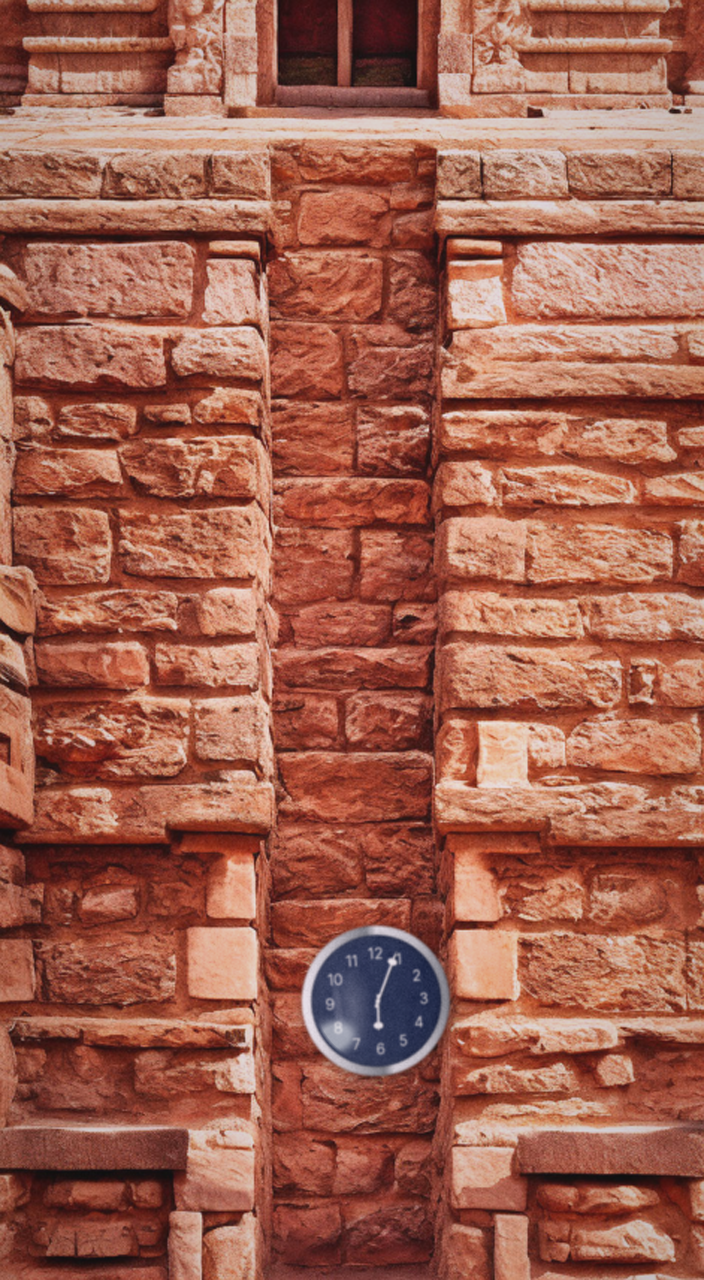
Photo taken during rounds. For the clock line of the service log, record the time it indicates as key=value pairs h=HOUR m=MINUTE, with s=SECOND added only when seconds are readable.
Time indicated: h=6 m=4
